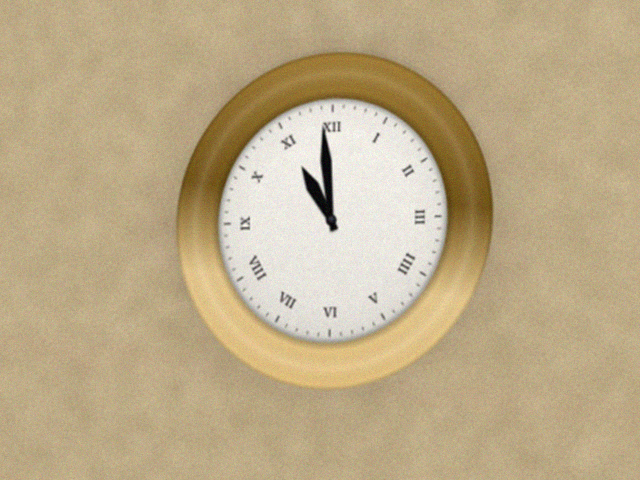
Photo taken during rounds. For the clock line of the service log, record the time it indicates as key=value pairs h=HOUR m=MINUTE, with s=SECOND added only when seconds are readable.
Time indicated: h=10 m=59
